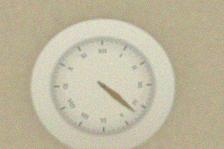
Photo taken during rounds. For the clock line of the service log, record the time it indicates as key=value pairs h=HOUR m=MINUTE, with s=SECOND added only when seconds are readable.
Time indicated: h=4 m=22
